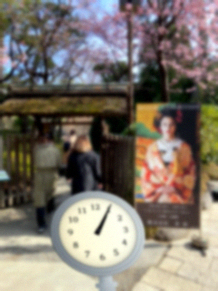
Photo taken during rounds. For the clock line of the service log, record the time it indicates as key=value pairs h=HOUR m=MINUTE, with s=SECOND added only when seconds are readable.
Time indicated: h=1 m=5
